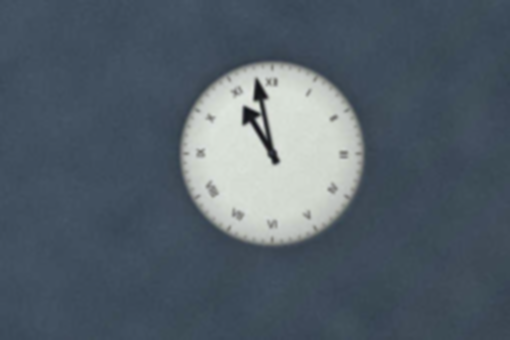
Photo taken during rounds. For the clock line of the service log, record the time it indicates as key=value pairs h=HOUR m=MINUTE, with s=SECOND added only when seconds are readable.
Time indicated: h=10 m=58
